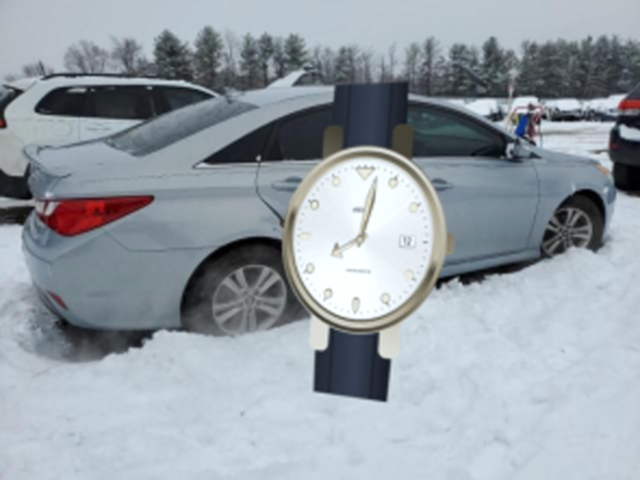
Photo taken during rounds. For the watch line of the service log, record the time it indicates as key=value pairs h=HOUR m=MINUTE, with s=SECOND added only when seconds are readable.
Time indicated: h=8 m=2
